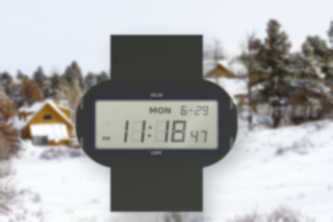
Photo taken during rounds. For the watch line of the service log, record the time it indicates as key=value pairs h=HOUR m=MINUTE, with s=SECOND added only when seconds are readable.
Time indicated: h=11 m=18 s=47
